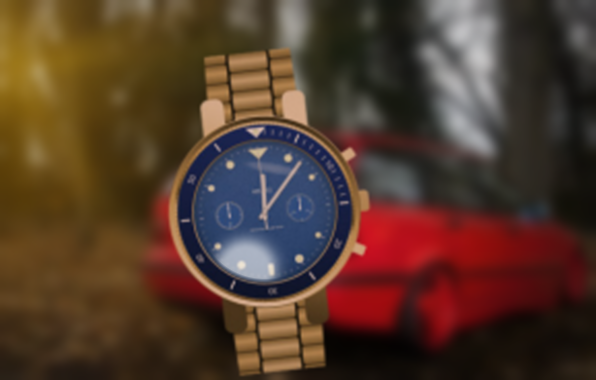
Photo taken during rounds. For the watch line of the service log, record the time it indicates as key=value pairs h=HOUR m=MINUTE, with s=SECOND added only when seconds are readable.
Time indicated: h=12 m=7
